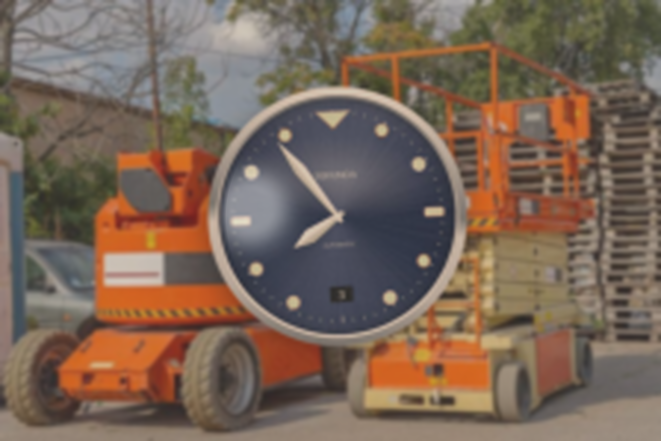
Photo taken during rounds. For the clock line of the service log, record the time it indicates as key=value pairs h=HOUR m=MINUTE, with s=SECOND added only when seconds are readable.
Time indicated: h=7 m=54
